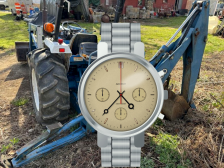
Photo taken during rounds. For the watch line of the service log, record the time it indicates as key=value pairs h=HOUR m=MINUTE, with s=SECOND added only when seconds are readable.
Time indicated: h=4 m=37
